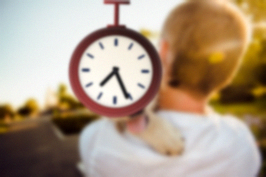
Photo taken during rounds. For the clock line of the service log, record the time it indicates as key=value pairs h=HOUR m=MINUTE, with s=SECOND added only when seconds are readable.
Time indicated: h=7 m=26
